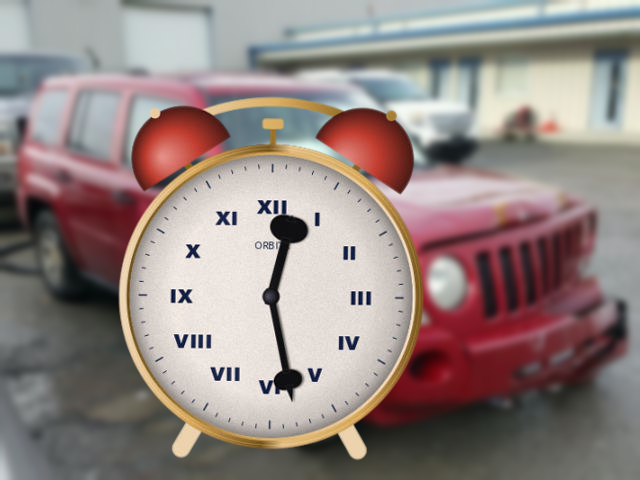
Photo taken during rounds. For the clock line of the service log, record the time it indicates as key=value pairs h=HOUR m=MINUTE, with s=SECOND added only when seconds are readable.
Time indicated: h=12 m=28
